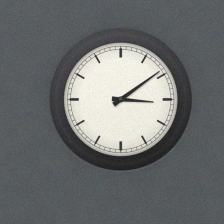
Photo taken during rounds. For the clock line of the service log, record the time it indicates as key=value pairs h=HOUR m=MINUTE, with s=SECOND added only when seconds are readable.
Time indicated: h=3 m=9
